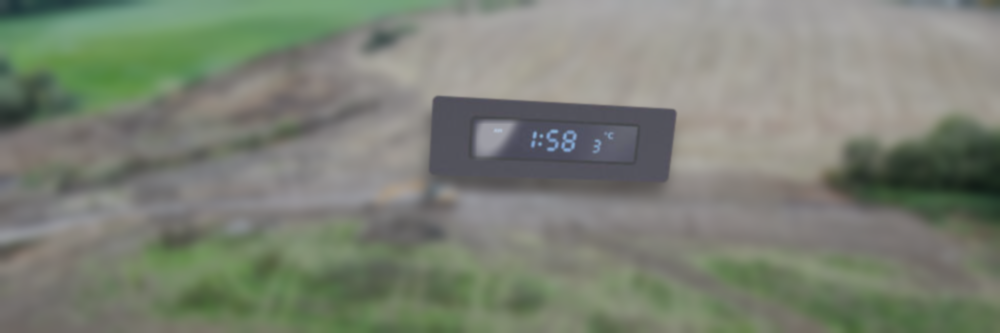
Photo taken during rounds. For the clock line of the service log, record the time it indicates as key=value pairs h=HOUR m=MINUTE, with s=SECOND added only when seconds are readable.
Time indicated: h=1 m=58
